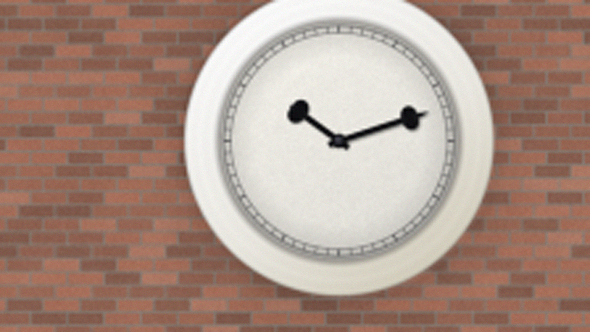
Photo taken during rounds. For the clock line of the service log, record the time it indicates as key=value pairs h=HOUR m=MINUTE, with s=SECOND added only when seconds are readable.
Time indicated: h=10 m=12
